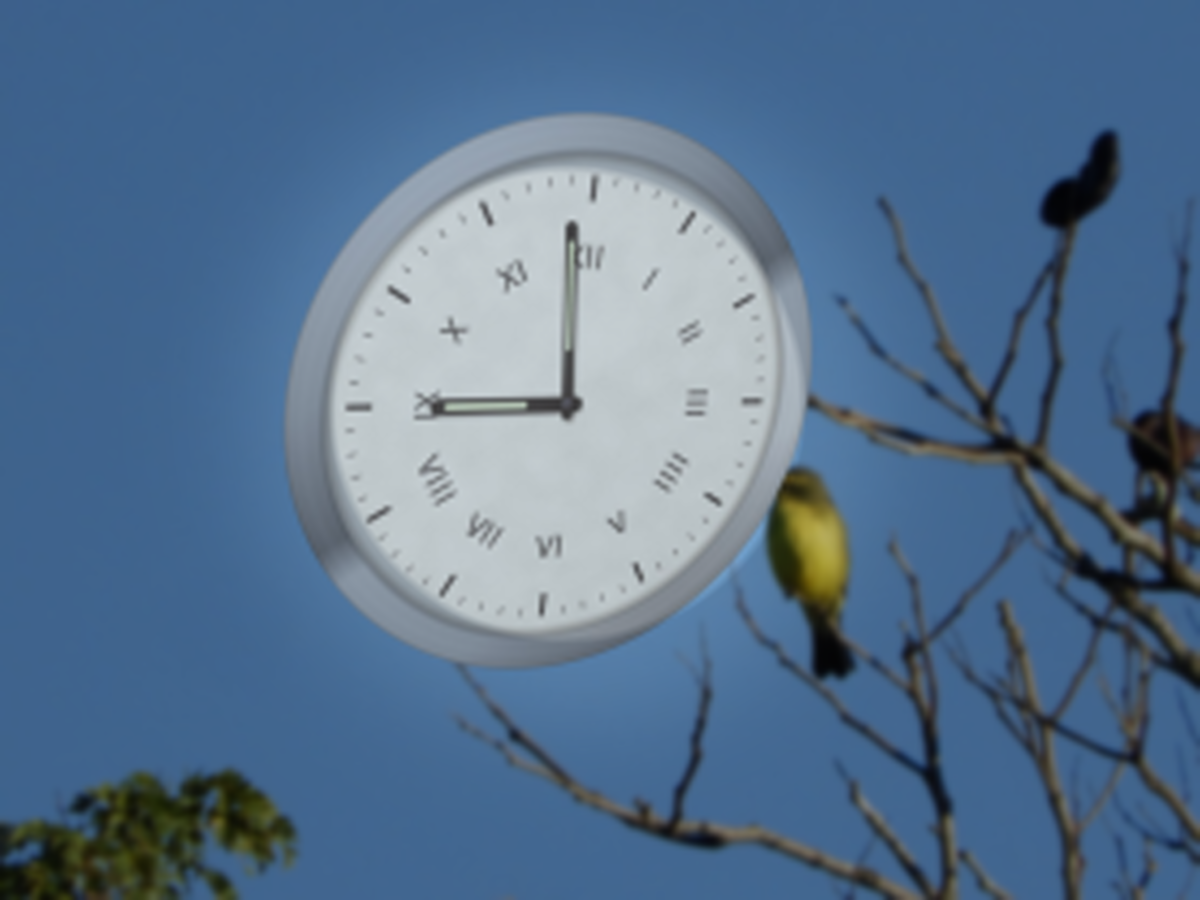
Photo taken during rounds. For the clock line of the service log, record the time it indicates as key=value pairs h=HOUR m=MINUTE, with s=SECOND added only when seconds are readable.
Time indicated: h=8 m=59
